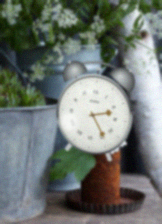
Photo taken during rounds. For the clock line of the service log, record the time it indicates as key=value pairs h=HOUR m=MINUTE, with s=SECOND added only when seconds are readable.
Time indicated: h=2 m=24
